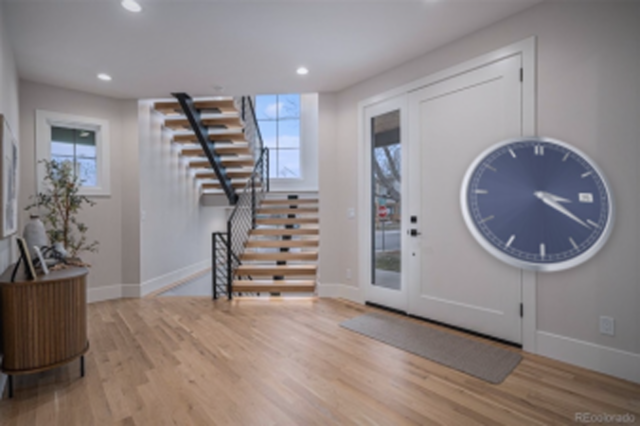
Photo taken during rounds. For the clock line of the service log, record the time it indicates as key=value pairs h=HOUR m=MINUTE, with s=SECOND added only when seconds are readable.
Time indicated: h=3 m=21
